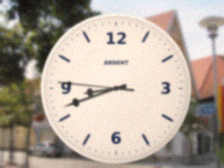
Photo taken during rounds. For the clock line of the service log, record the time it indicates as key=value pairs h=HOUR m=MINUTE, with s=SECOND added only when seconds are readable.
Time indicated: h=8 m=41 s=46
